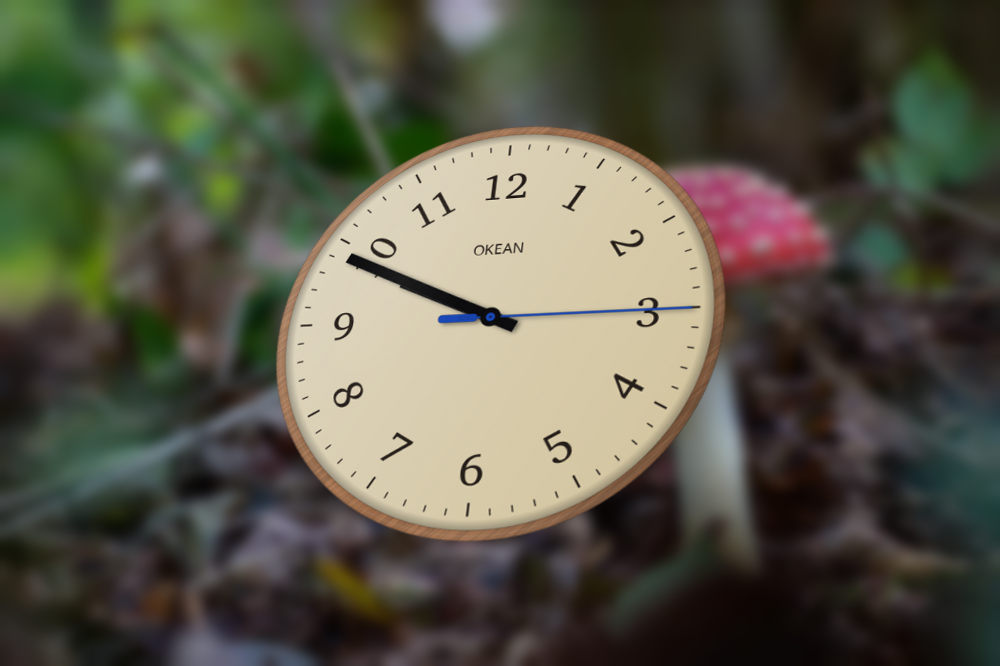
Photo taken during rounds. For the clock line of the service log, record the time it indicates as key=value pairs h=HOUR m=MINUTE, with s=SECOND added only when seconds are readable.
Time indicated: h=9 m=49 s=15
